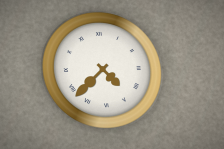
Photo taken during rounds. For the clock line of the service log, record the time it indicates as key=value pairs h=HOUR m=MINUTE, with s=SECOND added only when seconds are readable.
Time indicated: h=4 m=38
